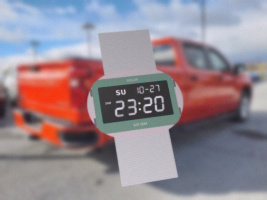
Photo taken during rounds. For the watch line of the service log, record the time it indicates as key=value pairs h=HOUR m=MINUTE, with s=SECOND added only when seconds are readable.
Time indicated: h=23 m=20
